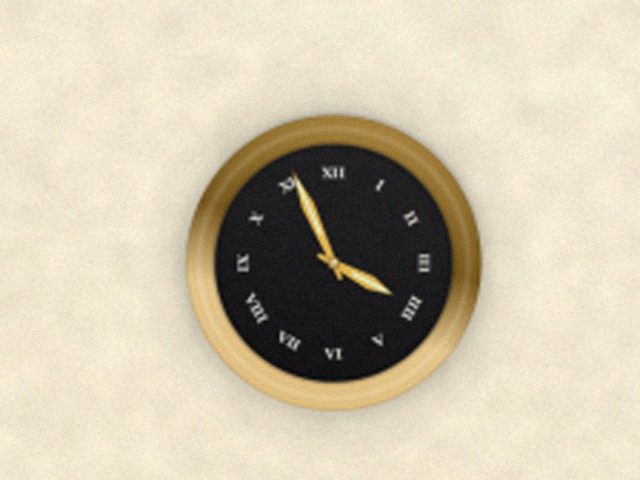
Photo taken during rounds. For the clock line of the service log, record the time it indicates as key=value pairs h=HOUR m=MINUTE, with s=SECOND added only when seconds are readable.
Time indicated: h=3 m=56
